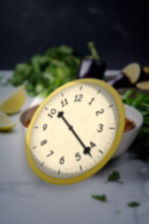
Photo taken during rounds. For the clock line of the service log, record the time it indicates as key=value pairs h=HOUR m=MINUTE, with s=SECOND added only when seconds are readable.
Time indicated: h=10 m=22
